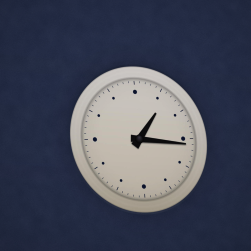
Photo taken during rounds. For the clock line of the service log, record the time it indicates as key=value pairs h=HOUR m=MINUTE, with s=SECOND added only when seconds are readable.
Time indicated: h=1 m=16
